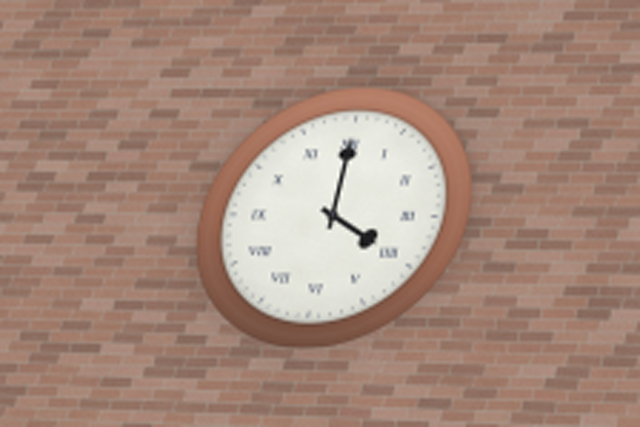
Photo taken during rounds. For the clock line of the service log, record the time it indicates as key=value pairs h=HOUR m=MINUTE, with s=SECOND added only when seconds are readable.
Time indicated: h=4 m=0
